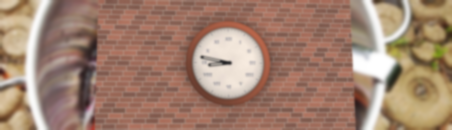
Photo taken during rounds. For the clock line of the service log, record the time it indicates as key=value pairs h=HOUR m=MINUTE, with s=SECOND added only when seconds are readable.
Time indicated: h=8 m=47
